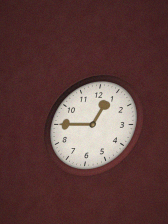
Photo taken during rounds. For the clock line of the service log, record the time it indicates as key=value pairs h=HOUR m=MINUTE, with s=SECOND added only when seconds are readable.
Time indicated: h=12 m=45
